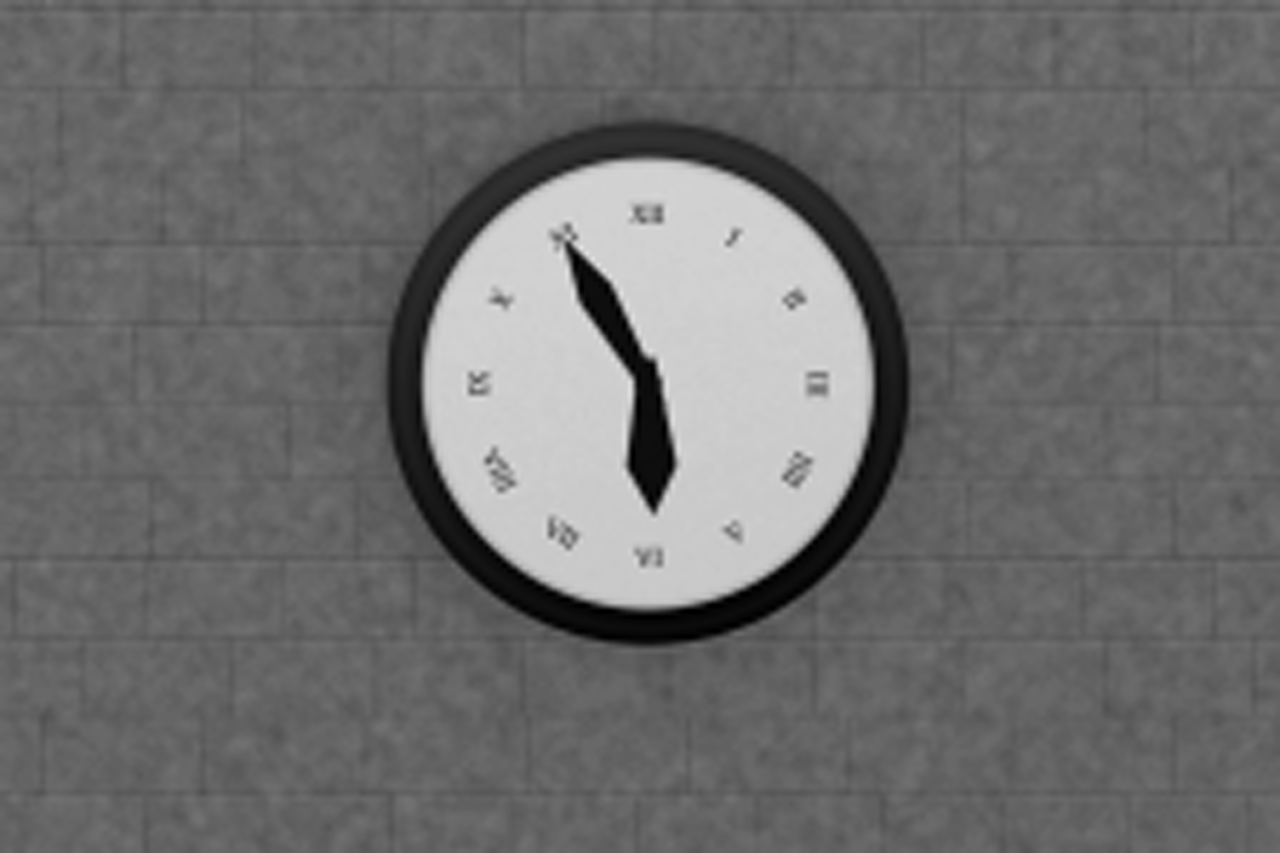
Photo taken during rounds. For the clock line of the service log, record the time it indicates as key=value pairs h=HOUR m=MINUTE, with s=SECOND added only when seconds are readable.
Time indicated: h=5 m=55
